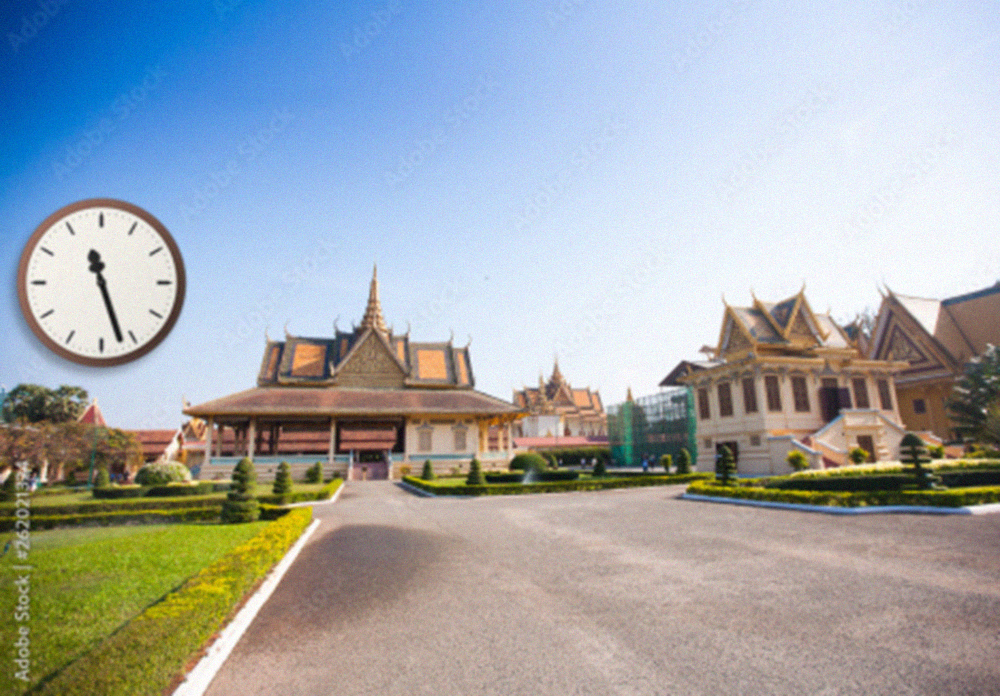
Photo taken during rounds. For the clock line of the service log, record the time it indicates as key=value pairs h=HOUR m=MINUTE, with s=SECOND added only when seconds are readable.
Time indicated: h=11 m=27
